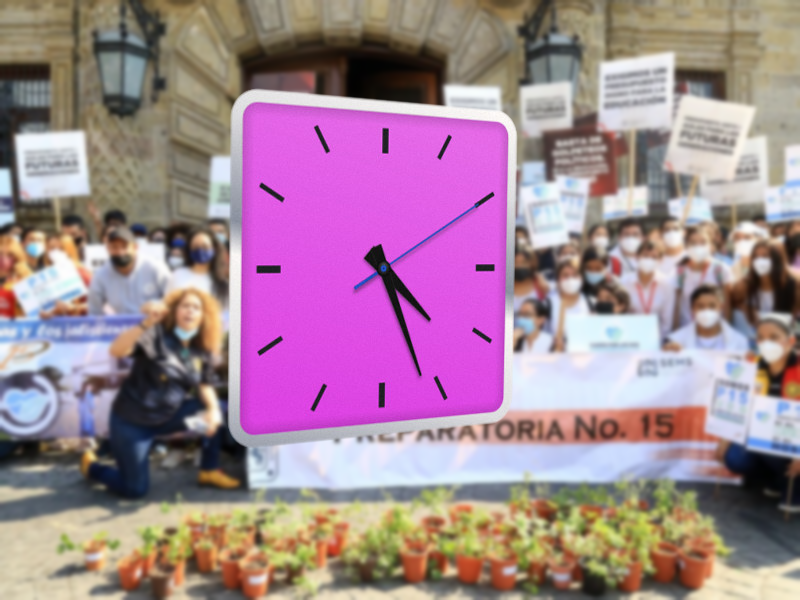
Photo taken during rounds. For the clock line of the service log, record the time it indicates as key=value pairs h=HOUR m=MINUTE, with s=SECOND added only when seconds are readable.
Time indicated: h=4 m=26 s=10
